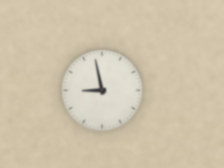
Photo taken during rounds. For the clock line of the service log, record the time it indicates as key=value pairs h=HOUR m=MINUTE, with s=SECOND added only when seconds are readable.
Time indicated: h=8 m=58
